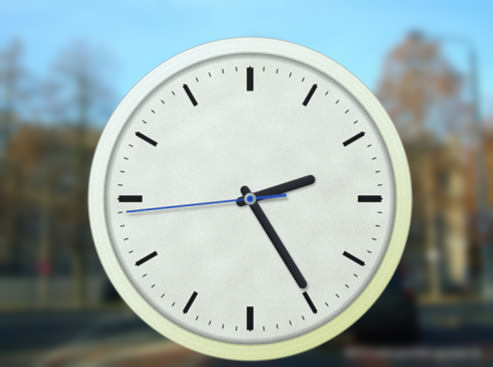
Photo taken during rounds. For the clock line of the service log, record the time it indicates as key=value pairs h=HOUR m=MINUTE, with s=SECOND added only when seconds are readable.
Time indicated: h=2 m=24 s=44
